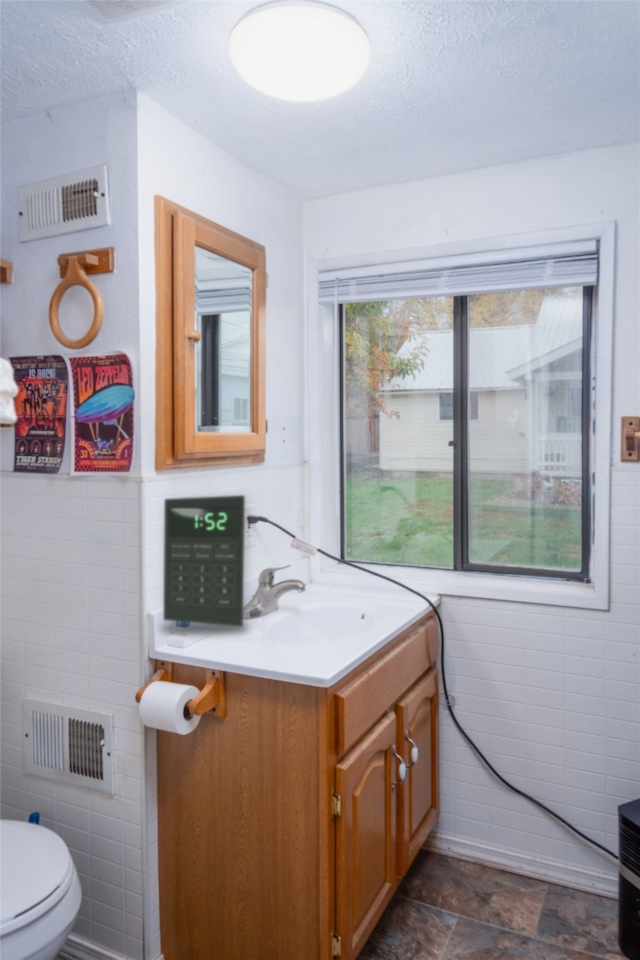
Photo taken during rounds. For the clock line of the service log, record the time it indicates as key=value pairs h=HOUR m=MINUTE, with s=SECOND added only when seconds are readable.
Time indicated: h=1 m=52
